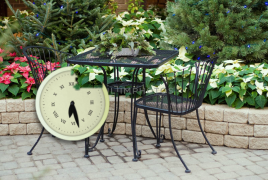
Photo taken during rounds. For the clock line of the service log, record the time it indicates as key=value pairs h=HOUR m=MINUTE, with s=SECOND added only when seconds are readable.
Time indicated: h=6 m=28
